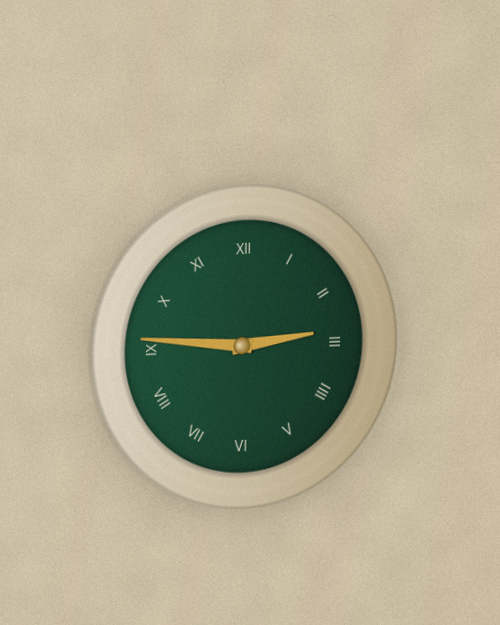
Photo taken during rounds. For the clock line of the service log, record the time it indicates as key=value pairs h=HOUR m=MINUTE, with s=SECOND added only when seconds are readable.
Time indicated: h=2 m=46
